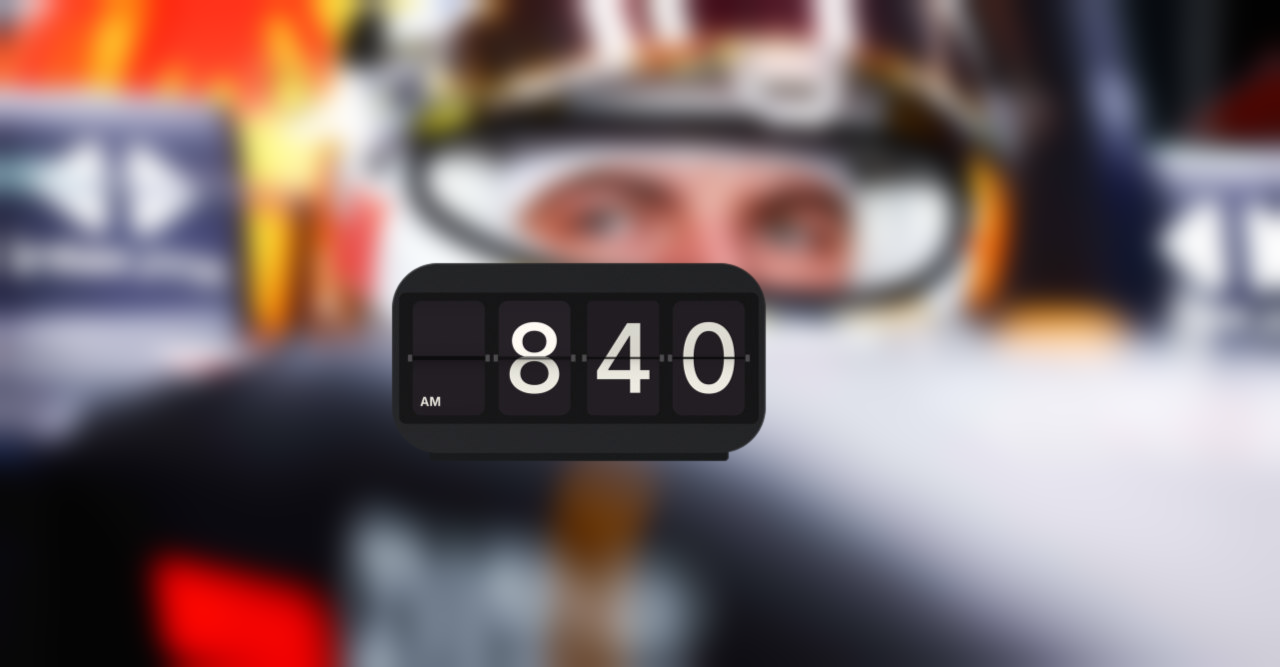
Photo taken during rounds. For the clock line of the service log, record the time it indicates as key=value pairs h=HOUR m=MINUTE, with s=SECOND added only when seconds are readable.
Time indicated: h=8 m=40
